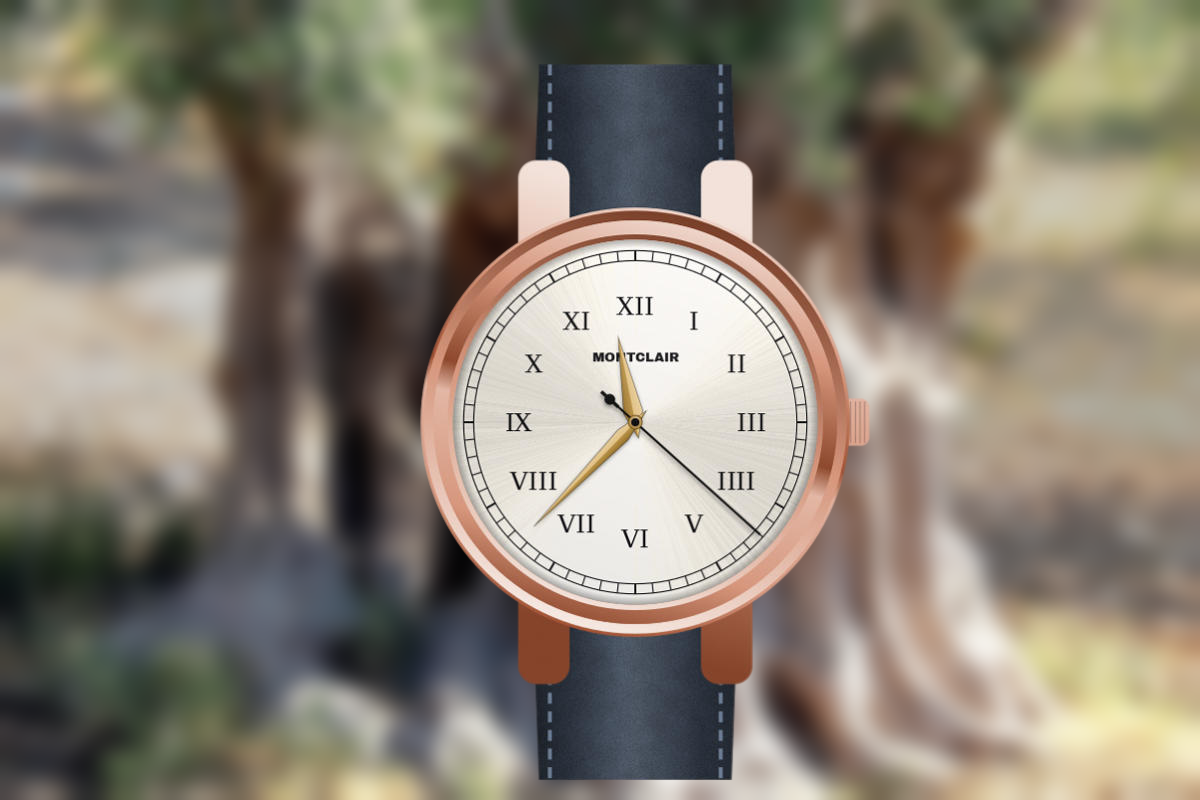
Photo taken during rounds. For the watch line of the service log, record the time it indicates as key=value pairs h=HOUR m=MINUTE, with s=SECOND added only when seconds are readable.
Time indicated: h=11 m=37 s=22
